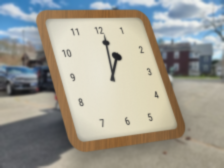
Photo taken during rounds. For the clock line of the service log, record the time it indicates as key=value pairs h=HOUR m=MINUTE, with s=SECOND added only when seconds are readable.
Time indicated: h=1 m=1
